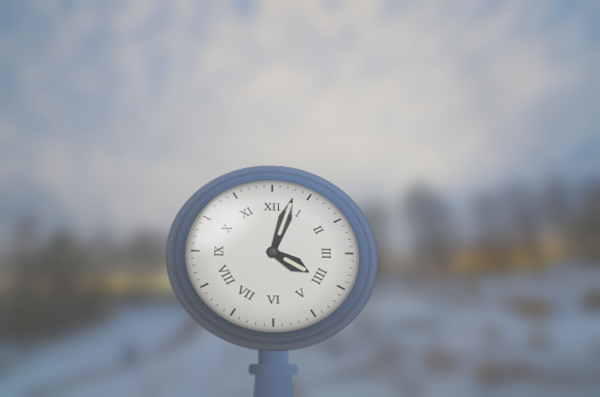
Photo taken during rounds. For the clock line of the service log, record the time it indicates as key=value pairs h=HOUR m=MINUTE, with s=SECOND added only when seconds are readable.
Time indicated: h=4 m=3
